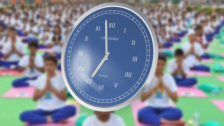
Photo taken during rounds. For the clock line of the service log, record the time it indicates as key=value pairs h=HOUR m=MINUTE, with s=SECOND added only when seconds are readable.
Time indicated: h=6 m=58
